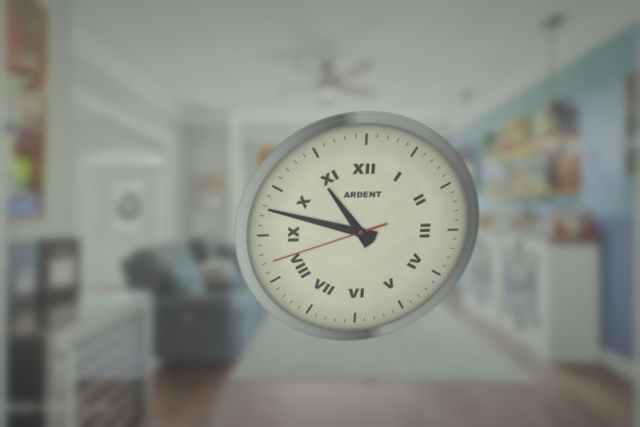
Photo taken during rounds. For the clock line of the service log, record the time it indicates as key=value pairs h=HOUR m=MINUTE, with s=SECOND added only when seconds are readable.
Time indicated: h=10 m=47 s=42
